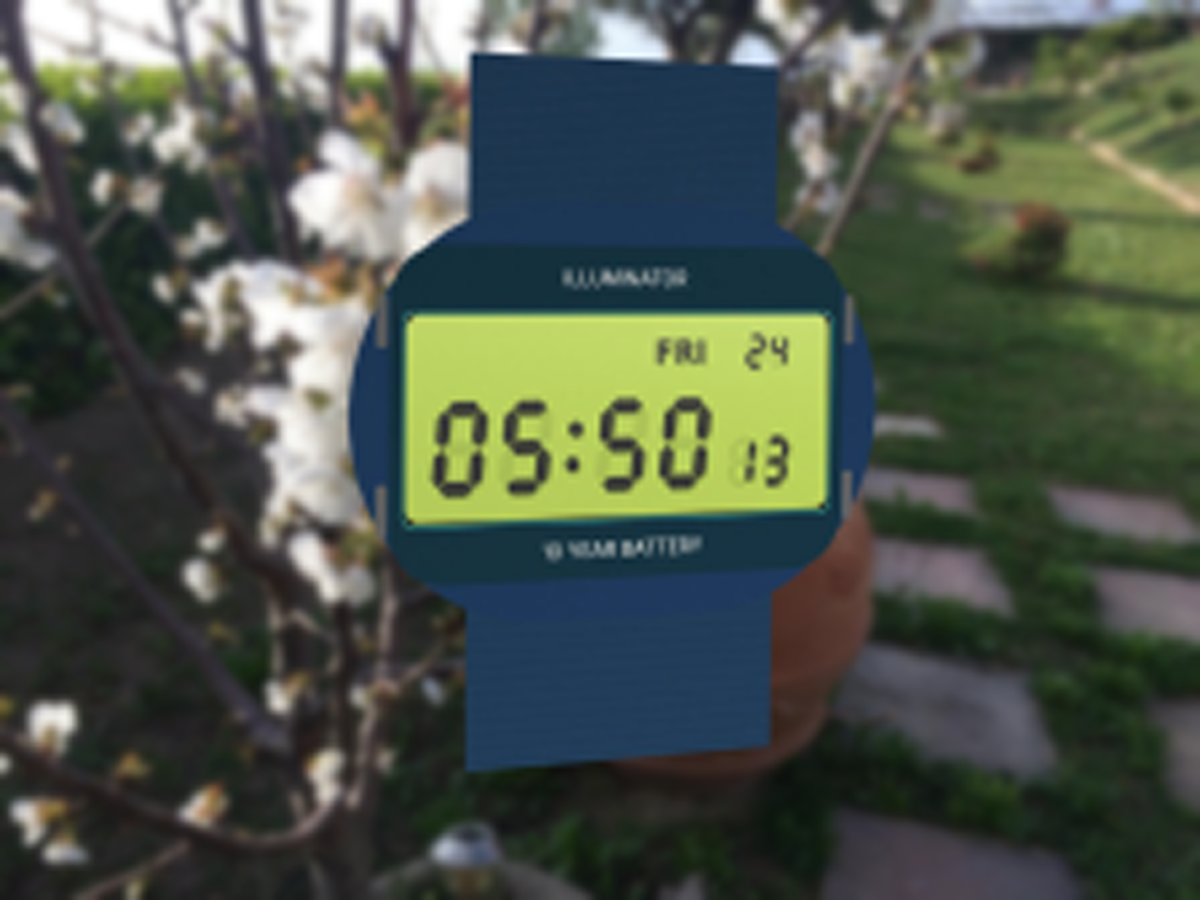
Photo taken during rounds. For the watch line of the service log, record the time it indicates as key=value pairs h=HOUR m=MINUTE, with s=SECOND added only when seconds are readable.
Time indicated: h=5 m=50 s=13
